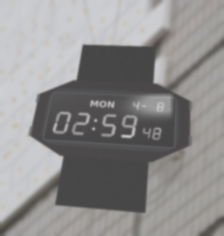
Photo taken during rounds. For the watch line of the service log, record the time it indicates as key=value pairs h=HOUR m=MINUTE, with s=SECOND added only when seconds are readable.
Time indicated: h=2 m=59 s=48
